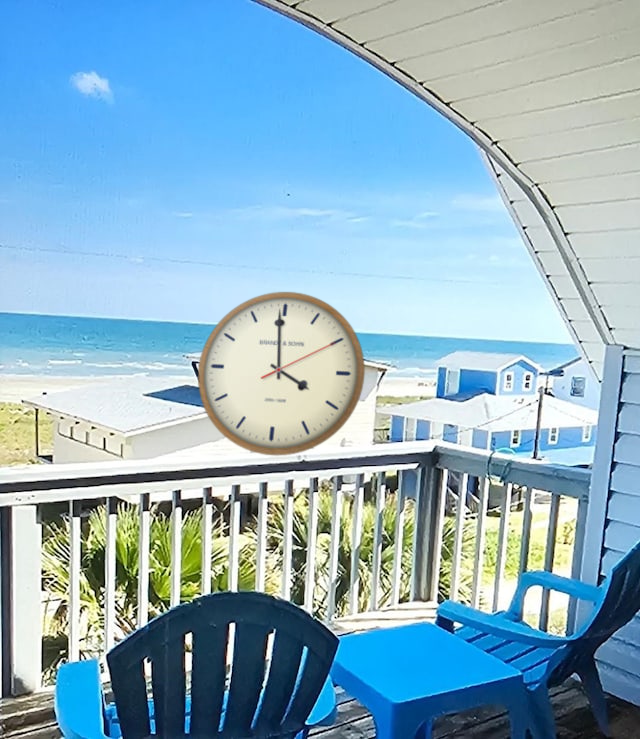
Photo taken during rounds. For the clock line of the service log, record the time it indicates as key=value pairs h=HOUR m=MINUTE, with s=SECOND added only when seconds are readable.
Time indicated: h=3 m=59 s=10
